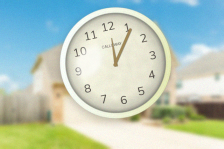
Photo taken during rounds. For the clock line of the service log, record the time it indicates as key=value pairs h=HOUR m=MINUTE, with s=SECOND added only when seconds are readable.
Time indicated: h=12 m=6
